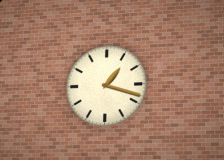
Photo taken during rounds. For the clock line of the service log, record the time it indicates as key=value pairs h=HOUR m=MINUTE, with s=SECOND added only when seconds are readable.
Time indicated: h=1 m=18
